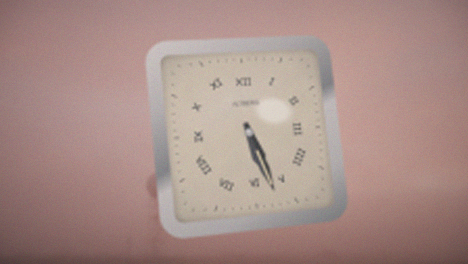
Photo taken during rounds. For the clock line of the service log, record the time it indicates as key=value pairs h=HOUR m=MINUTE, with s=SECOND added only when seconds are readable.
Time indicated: h=5 m=27
